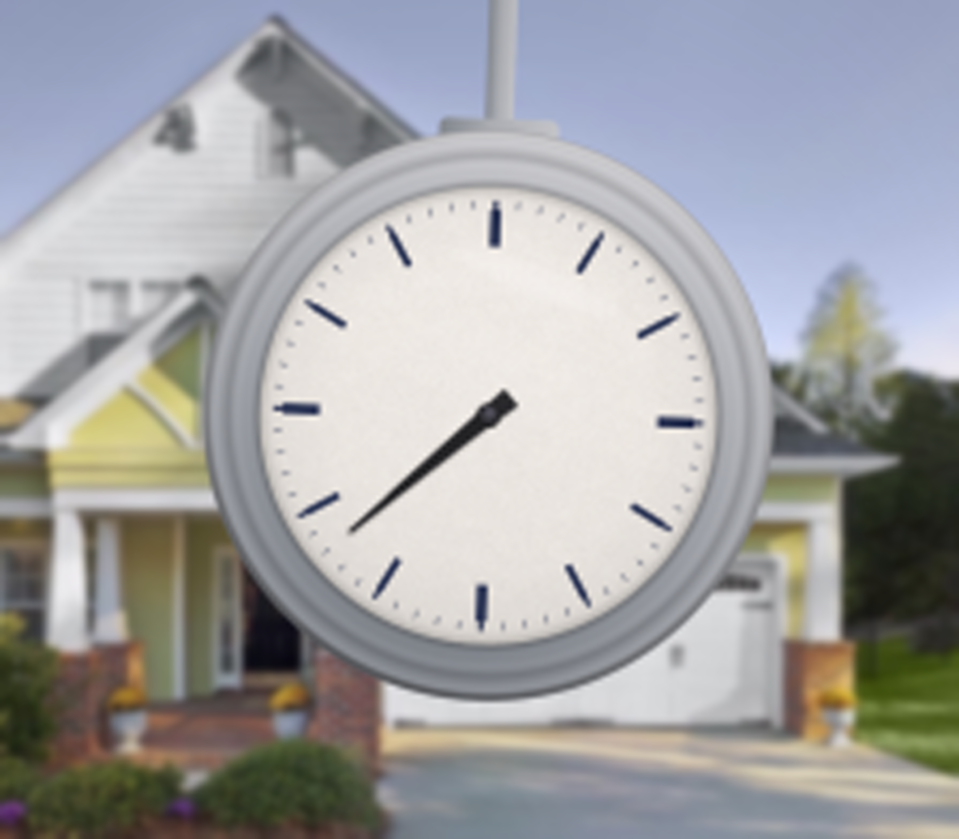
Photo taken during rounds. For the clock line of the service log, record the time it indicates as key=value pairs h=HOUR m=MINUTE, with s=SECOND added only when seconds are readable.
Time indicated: h=7 m=38
